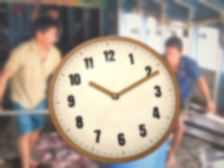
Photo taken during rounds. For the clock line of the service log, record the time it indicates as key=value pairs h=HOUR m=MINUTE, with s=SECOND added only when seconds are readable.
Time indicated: h=10 m=11
